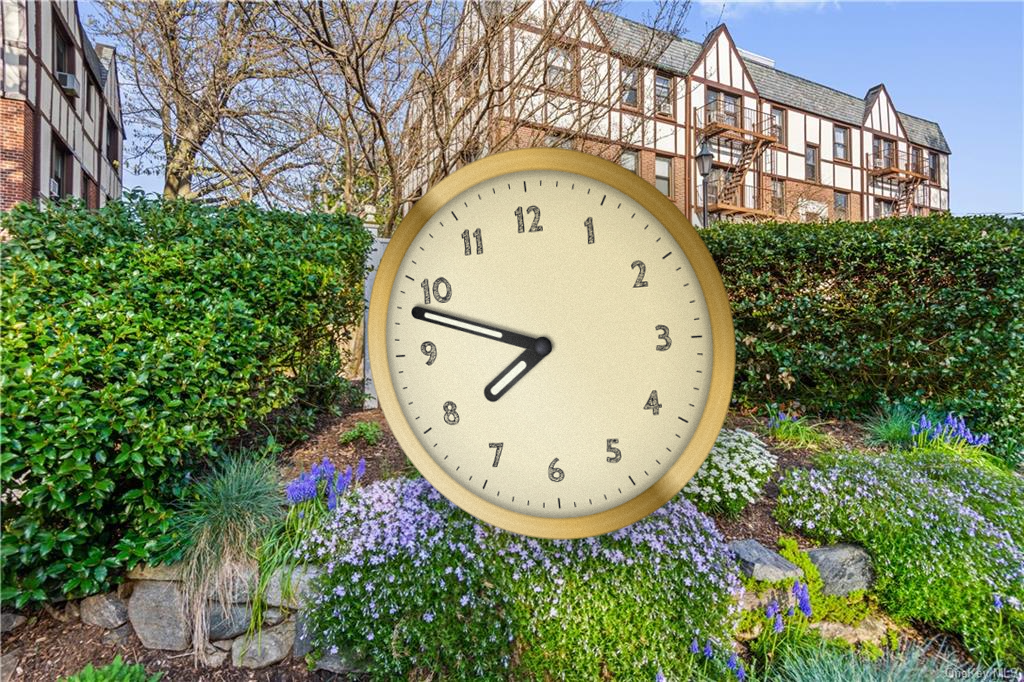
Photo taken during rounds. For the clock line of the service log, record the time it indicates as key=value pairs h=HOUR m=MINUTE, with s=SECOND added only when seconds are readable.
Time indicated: h=7 m=48
